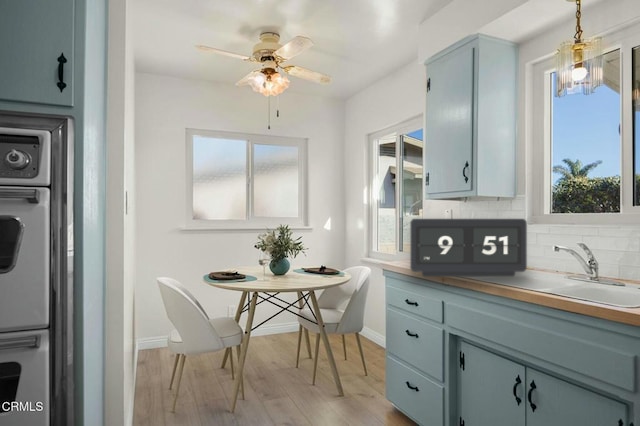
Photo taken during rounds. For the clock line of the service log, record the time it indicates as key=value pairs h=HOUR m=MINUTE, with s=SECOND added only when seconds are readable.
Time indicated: h=9 m=51
